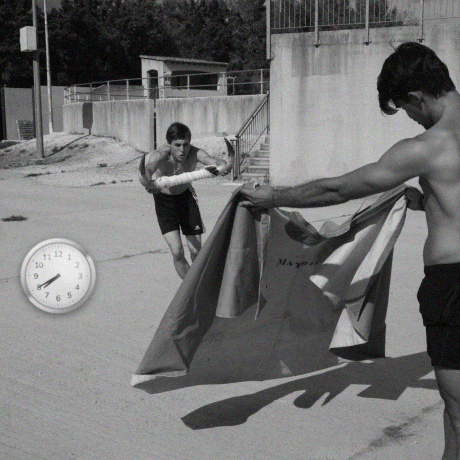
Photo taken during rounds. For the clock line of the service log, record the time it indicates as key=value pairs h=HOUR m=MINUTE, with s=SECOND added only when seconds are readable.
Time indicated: h=7 m=40
